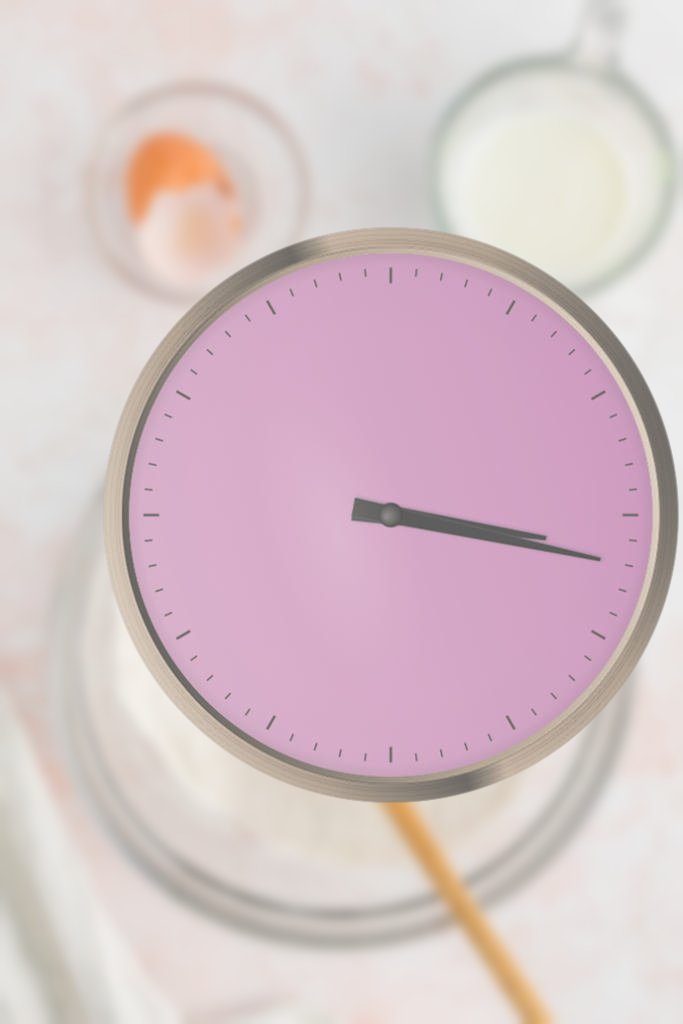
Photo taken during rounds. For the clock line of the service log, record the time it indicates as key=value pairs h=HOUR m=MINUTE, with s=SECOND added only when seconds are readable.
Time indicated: h=3 m=17
